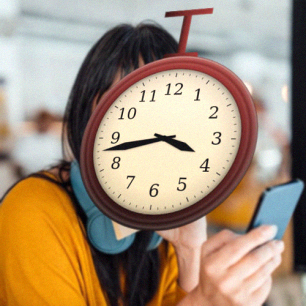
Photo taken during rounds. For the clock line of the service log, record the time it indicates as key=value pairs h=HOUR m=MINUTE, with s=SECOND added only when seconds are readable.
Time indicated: h=3 m=43
